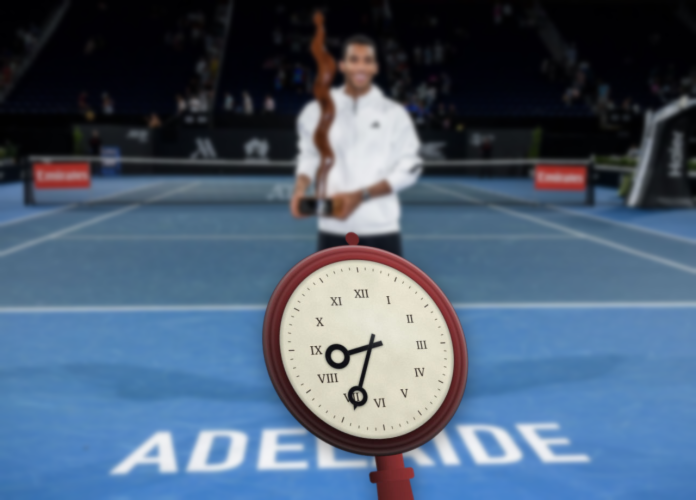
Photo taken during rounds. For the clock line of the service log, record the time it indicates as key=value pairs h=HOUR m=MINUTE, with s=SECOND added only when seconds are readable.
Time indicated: h=8 m=34
